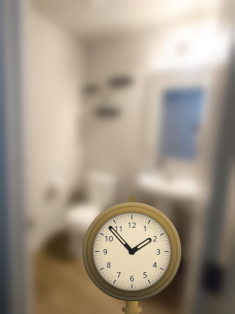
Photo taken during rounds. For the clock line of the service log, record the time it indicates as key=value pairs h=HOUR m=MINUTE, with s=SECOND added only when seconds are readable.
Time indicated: h=1 m=53
